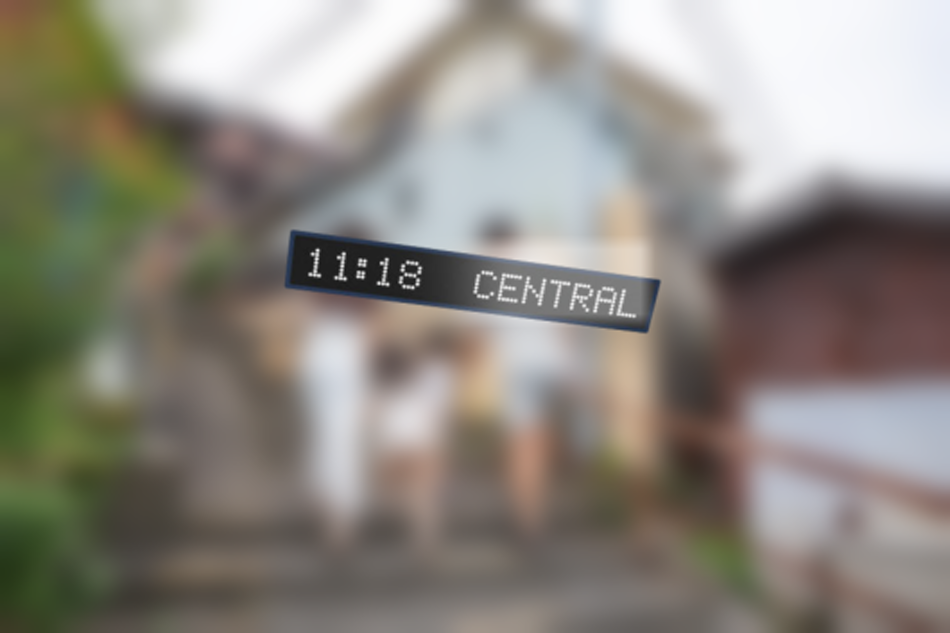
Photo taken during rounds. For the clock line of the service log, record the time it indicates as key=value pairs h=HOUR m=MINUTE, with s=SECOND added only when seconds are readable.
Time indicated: h=11 m=18
